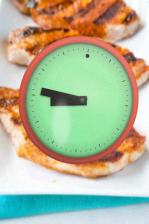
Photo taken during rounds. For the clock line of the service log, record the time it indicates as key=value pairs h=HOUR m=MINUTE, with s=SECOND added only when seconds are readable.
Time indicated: h=8 m=46
